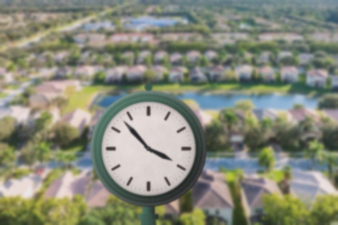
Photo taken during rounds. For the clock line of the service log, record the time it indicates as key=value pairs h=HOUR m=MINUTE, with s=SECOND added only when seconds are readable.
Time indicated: h=3 m=53
